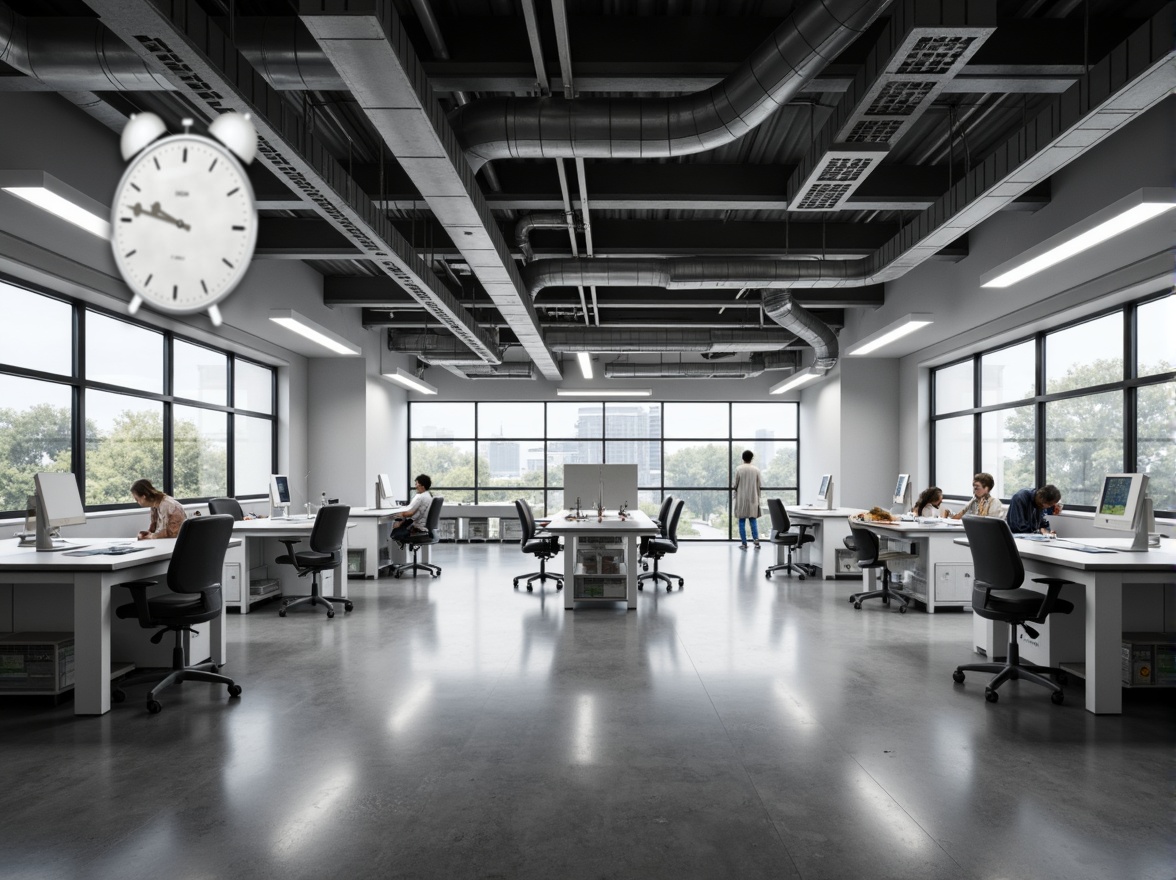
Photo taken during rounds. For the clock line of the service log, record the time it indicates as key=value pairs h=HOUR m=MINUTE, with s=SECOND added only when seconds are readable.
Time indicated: h=9 m=47
